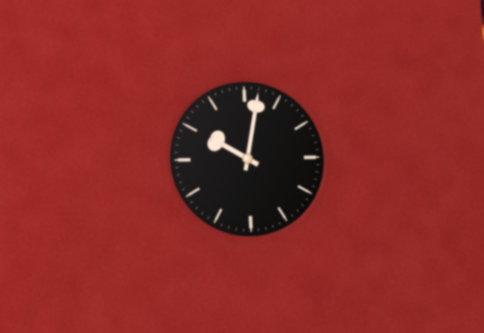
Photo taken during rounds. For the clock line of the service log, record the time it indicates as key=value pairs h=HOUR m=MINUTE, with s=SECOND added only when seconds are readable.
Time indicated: h=10 m=2
